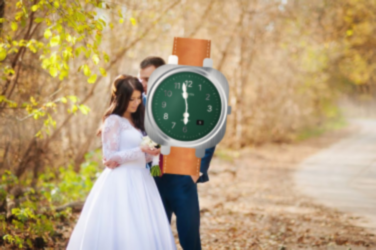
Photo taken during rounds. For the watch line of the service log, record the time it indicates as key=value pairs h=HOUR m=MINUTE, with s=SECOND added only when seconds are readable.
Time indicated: h=5 m=58
